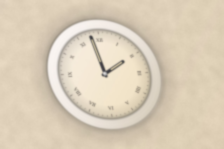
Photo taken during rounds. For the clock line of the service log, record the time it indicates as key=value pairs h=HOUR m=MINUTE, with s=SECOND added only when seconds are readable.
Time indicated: h=1 m=58
